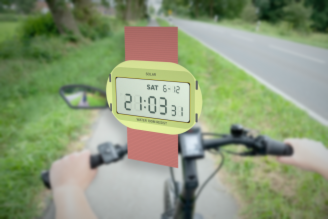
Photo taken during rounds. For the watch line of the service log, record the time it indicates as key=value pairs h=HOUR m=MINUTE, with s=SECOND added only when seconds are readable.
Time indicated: h=21 m=3 s=31
